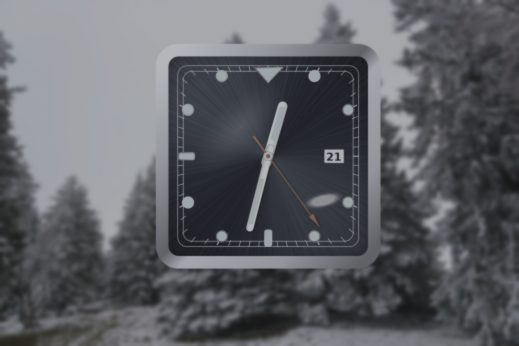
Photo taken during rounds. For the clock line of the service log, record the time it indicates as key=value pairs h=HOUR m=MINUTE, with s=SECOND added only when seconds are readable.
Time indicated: h=12 m=32 s=24
